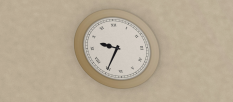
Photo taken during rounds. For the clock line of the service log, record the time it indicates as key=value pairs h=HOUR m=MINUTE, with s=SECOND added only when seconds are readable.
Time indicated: h=9 m=35
